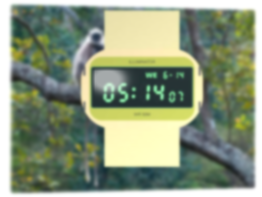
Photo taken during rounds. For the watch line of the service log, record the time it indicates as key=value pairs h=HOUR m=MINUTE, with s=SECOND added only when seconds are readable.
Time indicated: h=5 m=14
